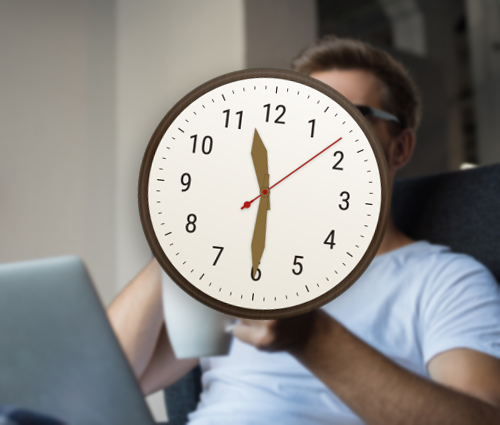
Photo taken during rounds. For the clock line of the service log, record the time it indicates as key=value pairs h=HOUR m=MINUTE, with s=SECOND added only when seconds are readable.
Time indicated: h=11 m=30 s=8
